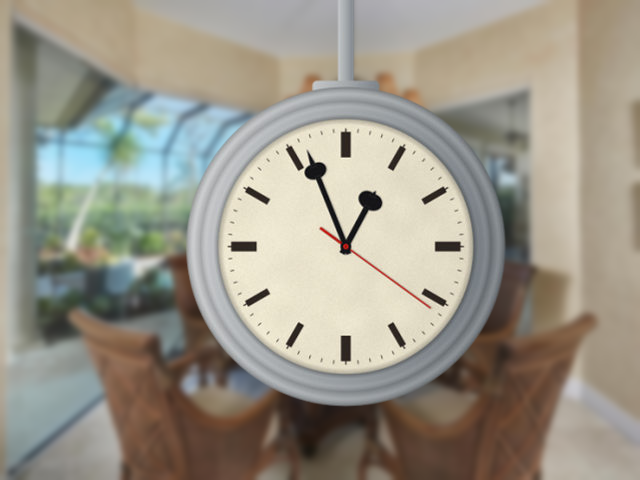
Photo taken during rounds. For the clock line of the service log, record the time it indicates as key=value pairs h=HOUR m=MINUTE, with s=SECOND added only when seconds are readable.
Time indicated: h=12 m=56 s=21
